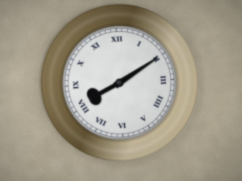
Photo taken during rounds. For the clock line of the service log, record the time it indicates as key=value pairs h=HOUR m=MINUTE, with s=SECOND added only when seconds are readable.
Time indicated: h=8 m=10
